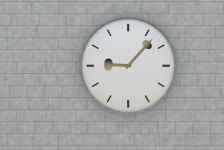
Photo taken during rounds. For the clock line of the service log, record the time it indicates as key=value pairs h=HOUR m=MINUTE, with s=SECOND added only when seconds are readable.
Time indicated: h=9 m=7
